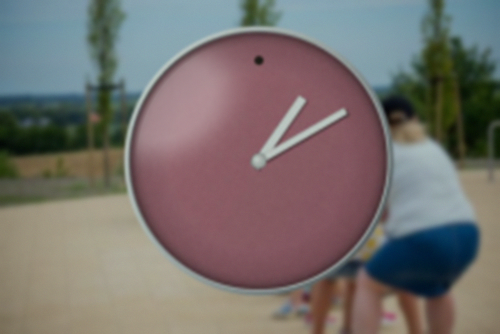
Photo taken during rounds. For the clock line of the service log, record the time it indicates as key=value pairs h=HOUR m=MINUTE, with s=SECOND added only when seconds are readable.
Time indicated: h=1 m=10
